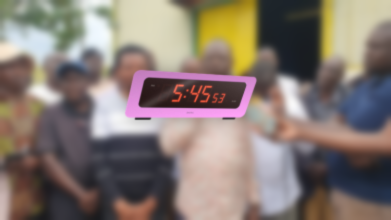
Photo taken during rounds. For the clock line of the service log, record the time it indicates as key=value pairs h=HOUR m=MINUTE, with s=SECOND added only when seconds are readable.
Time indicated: h=5 m=45 s=53
